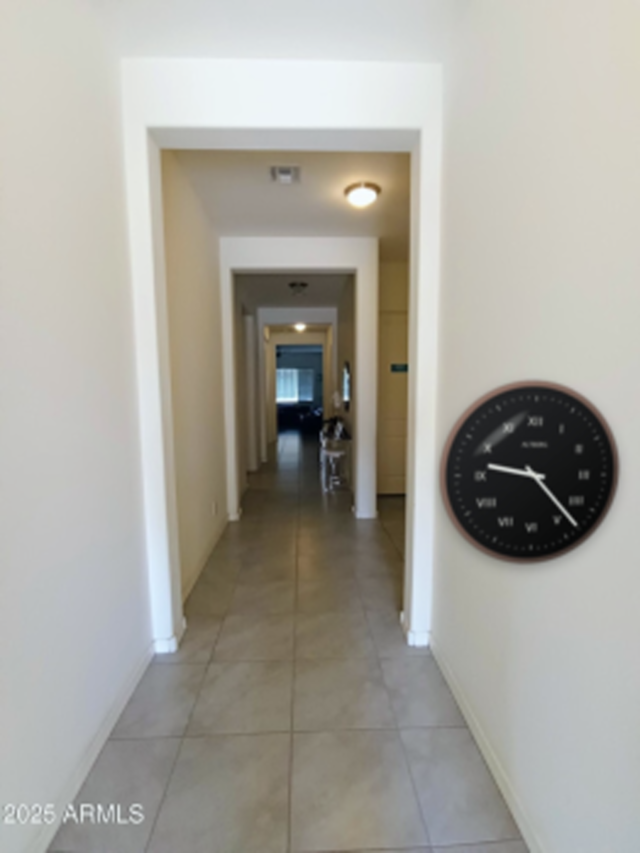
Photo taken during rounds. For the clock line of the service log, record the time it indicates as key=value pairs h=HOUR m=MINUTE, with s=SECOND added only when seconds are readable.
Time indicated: h=9 m=23
